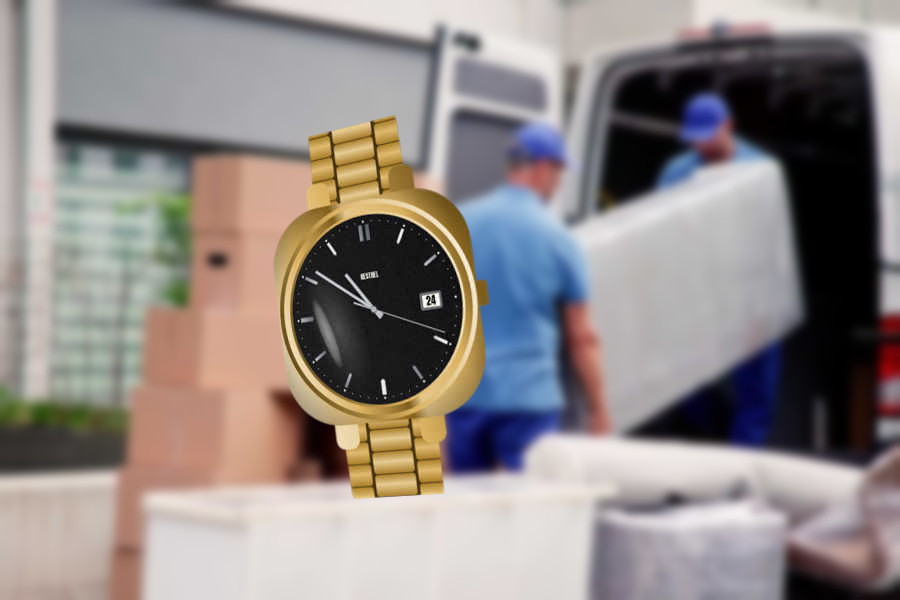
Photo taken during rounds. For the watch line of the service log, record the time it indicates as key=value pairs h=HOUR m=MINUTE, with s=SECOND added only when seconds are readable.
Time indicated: h=10 m=51 s=19
